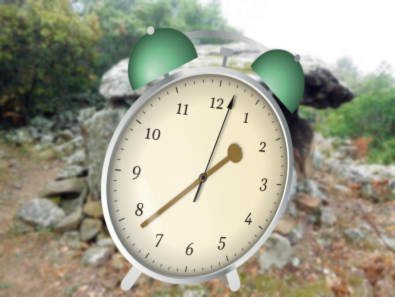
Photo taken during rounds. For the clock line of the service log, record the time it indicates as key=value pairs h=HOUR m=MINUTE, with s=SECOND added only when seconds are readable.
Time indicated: h=1 m=38 s=2
